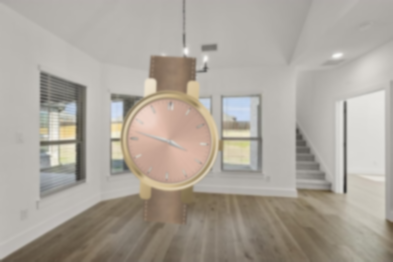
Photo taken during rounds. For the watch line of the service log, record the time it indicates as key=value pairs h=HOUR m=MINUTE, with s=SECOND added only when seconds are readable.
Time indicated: h=3 m=47
